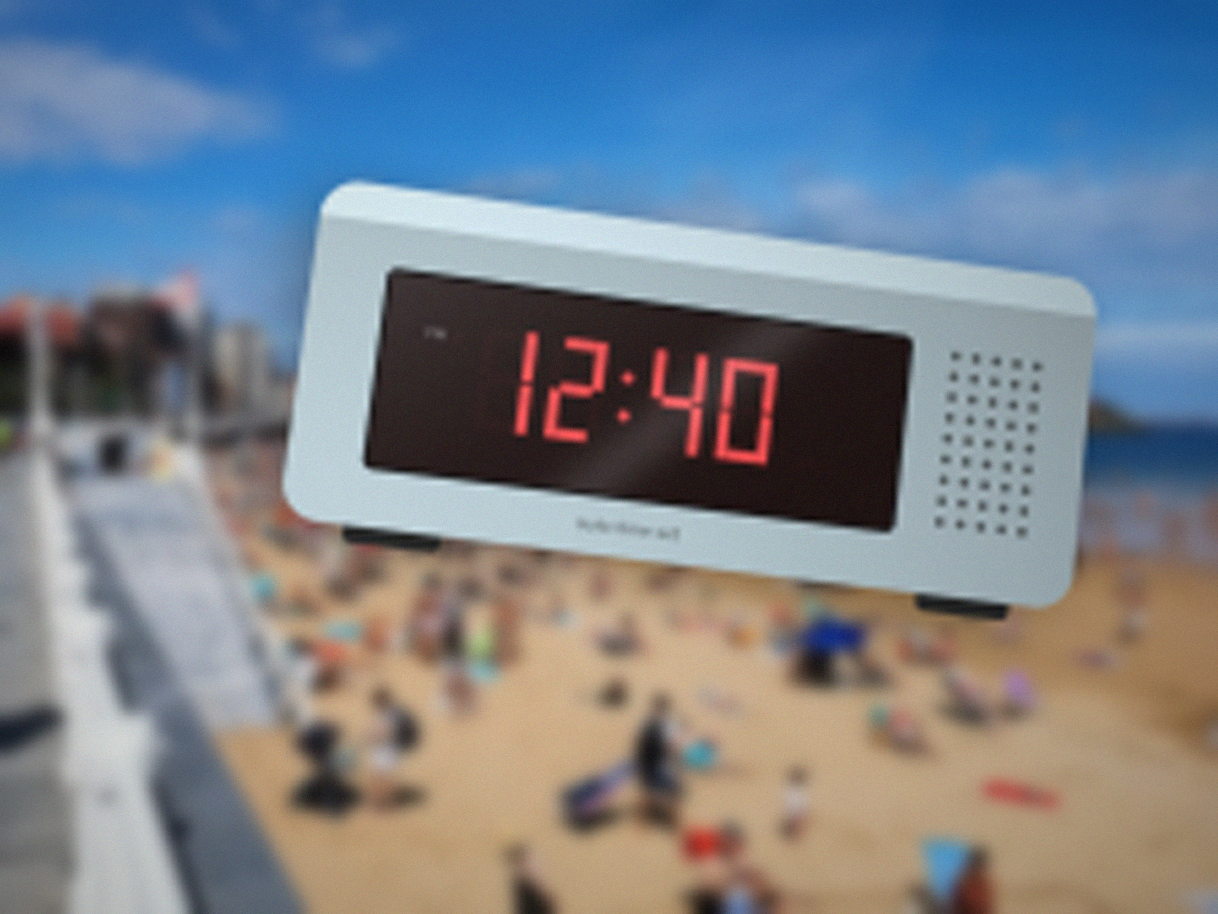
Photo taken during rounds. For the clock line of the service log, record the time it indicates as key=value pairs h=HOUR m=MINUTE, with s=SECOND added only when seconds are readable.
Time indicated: h=12 m=40
